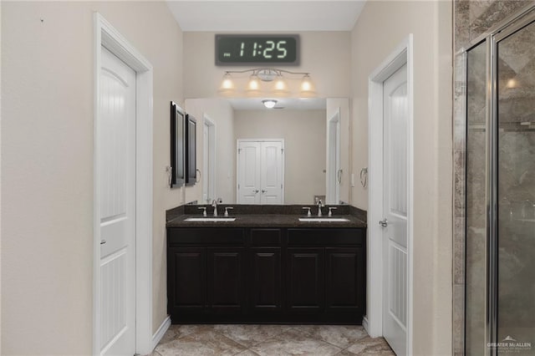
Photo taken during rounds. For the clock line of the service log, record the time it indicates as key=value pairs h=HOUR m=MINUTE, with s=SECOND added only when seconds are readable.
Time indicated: h=11 m=25
